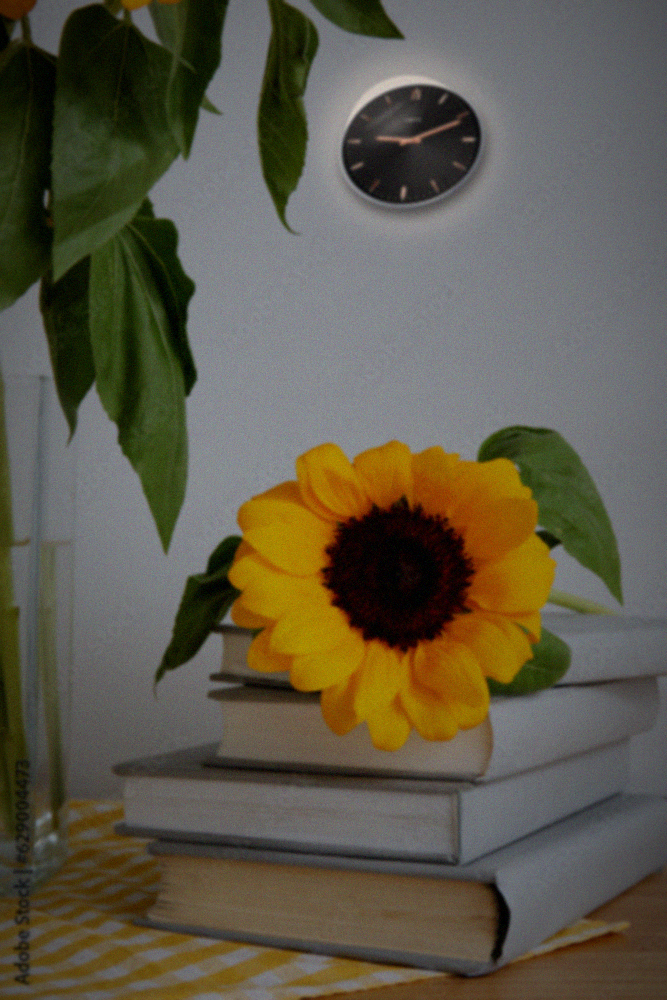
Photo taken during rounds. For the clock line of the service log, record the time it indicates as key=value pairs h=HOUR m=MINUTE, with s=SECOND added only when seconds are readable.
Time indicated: h=9 m=11
